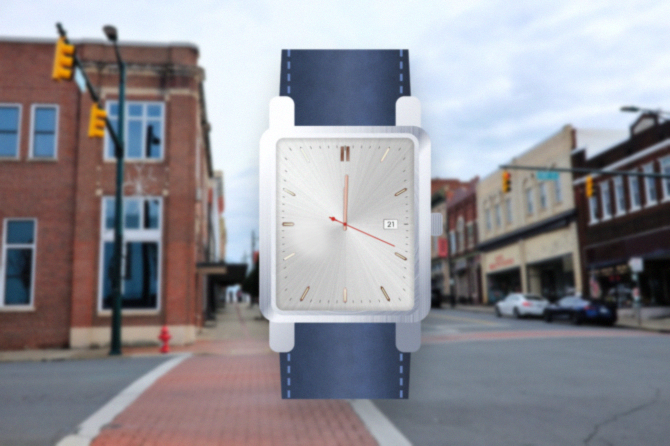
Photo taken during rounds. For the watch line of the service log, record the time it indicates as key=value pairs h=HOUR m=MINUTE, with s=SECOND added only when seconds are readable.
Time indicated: h=12 m=0 s=19
